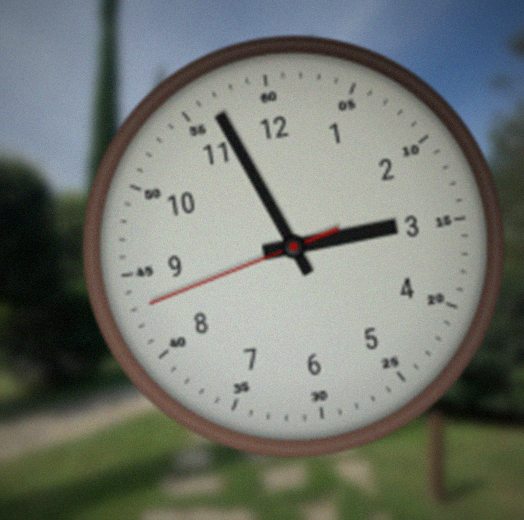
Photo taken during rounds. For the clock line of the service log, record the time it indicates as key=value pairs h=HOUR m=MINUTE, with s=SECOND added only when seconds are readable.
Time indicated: h=2 m=56 s=43
